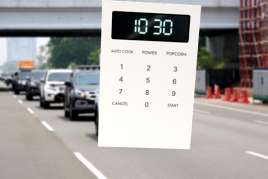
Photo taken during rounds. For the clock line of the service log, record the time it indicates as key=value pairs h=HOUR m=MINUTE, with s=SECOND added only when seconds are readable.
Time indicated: h=10 m=30
